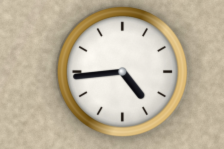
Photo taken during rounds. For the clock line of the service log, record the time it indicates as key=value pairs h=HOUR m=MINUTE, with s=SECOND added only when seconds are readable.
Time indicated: h=4 m=44
